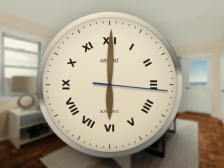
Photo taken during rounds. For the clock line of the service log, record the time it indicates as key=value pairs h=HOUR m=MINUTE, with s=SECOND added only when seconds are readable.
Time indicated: h=6 m=0 s=16
